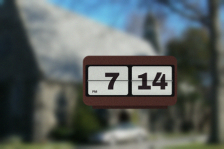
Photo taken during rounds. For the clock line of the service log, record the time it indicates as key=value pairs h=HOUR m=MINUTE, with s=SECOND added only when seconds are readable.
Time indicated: h=7 m=14
